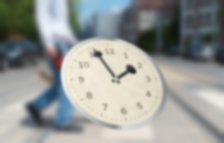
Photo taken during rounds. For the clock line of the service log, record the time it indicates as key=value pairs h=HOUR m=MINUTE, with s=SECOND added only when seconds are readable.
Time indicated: h=1 m=56
